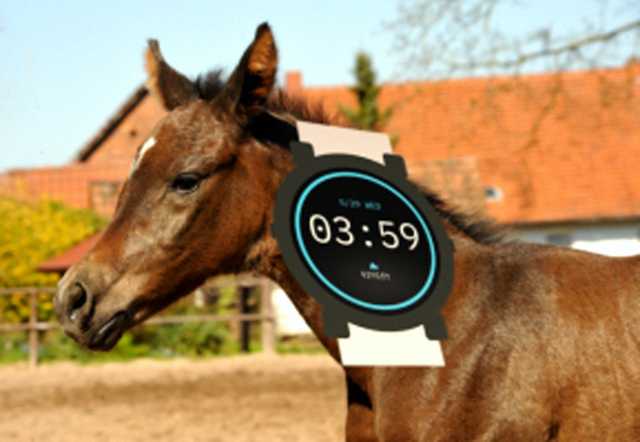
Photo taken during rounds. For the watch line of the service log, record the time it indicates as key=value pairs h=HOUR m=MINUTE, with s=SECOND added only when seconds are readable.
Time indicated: h=3 m=59
